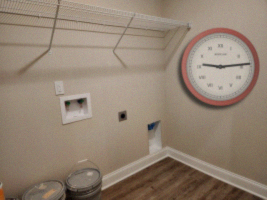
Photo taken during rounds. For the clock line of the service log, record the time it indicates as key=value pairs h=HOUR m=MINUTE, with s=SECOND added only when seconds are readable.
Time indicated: h=9 m=14
